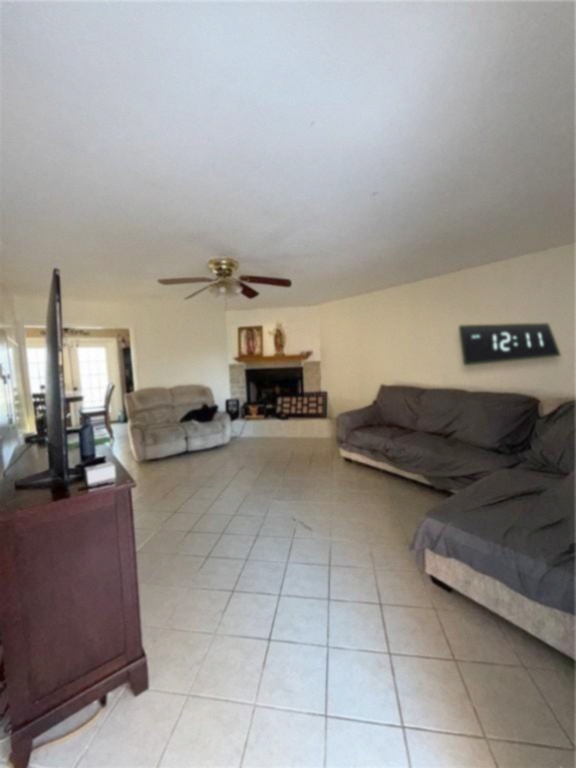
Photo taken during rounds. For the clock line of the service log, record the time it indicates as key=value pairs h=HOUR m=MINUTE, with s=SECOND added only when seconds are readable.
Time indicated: h=12 m=11
